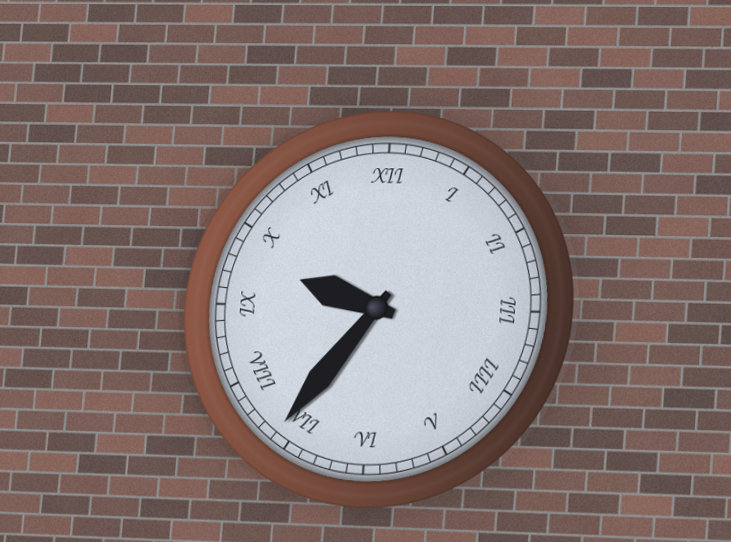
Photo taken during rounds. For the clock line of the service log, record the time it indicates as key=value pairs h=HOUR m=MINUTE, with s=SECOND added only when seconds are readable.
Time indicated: h=9 m=36
